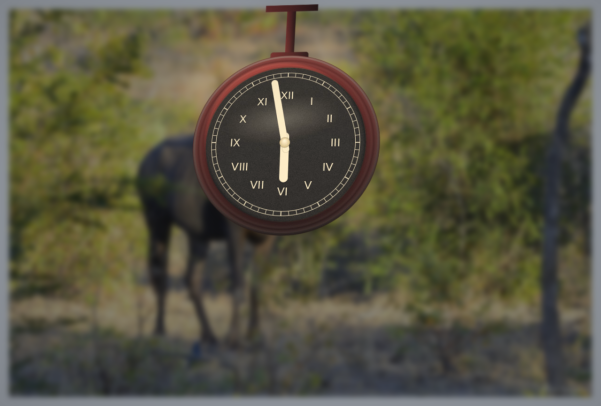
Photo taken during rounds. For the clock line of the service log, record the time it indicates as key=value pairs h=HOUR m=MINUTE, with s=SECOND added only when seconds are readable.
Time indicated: h=5 m=58
